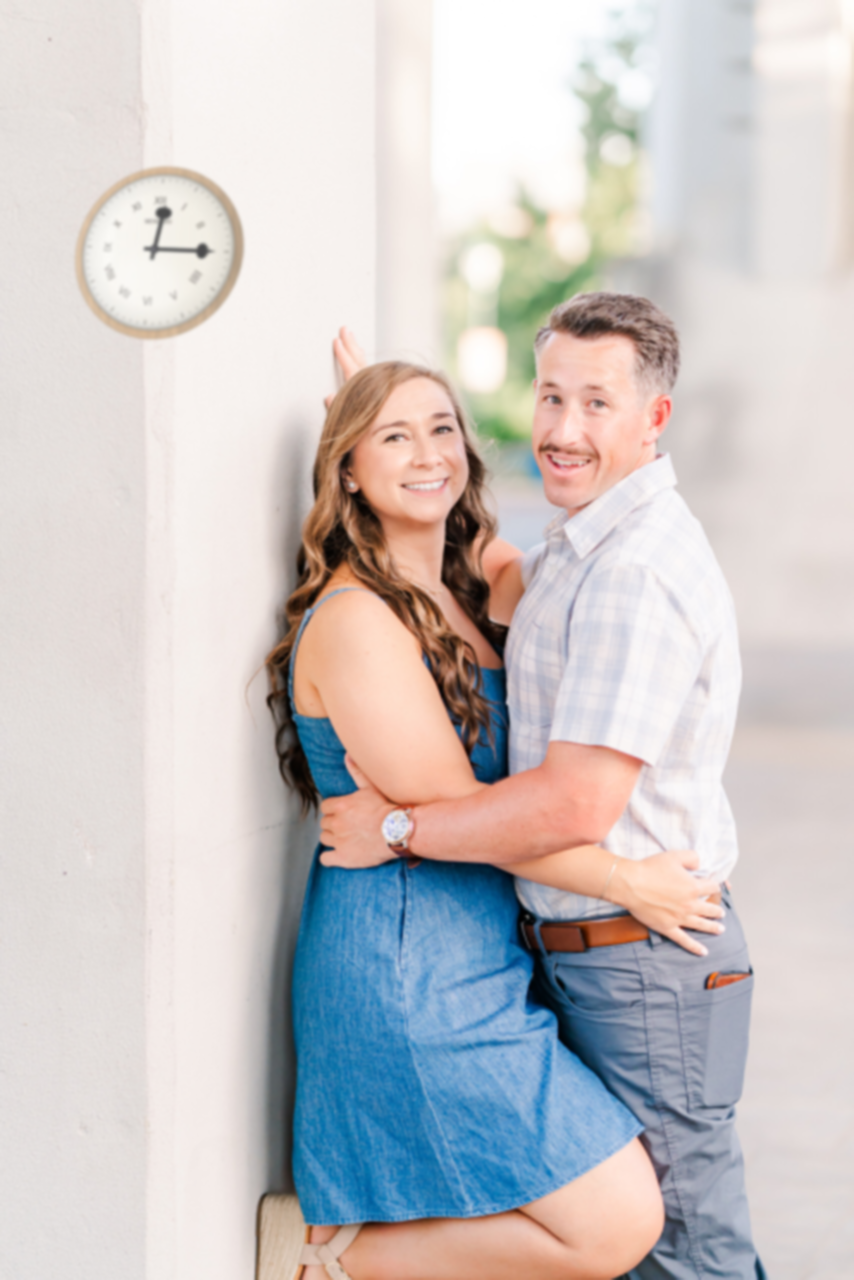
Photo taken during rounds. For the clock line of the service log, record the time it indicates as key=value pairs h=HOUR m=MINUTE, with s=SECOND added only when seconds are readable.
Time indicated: h=12 m=15
